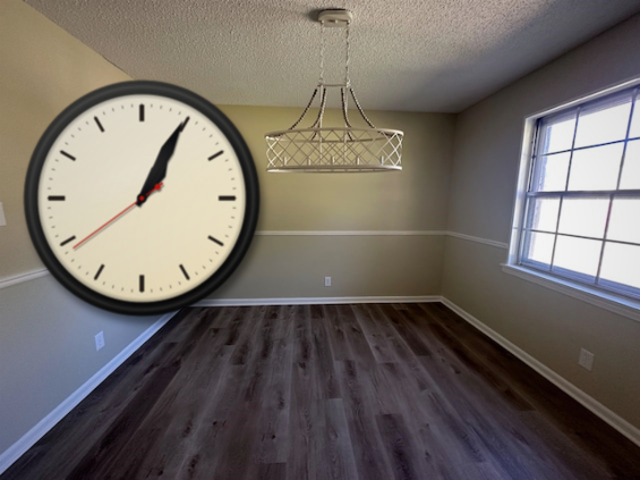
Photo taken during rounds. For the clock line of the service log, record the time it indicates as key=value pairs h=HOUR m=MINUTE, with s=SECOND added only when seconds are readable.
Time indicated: h=1 m=4 s=39
